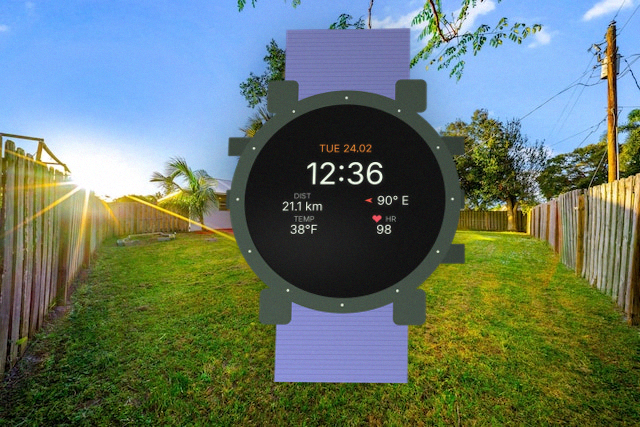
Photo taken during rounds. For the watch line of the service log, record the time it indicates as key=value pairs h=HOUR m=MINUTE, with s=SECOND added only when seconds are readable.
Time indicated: h=12 m=36
